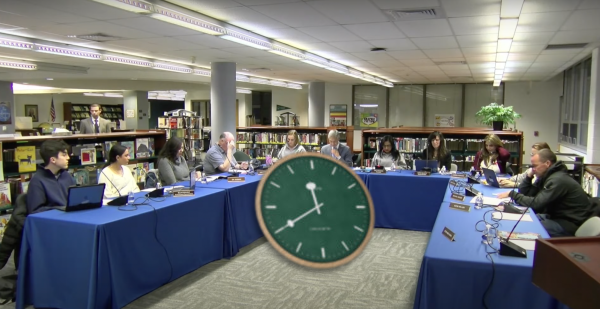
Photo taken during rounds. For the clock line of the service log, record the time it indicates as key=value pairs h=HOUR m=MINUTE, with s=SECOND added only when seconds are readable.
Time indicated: h=11 m=40
